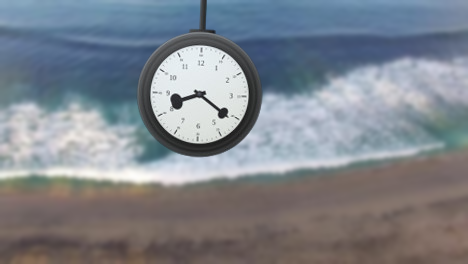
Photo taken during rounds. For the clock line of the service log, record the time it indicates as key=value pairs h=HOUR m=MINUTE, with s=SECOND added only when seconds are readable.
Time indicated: h=8 m=21
